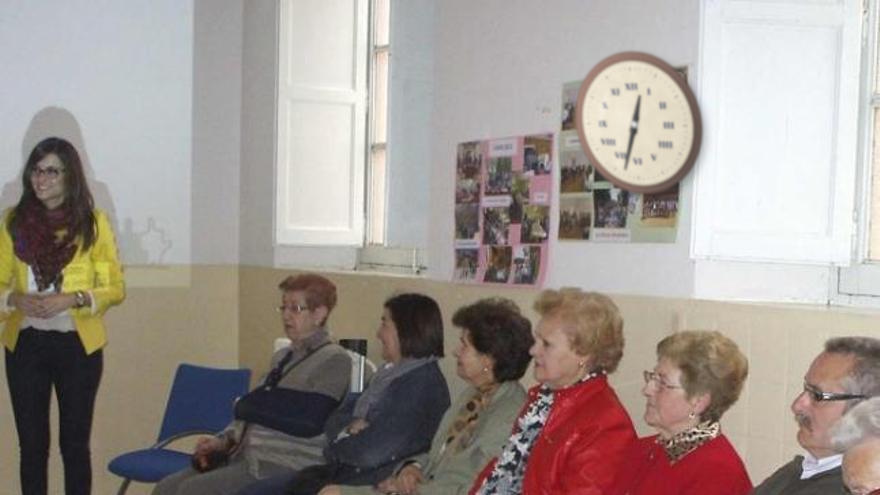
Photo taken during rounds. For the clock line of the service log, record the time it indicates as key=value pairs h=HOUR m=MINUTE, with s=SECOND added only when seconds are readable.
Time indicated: h=12 m=33
